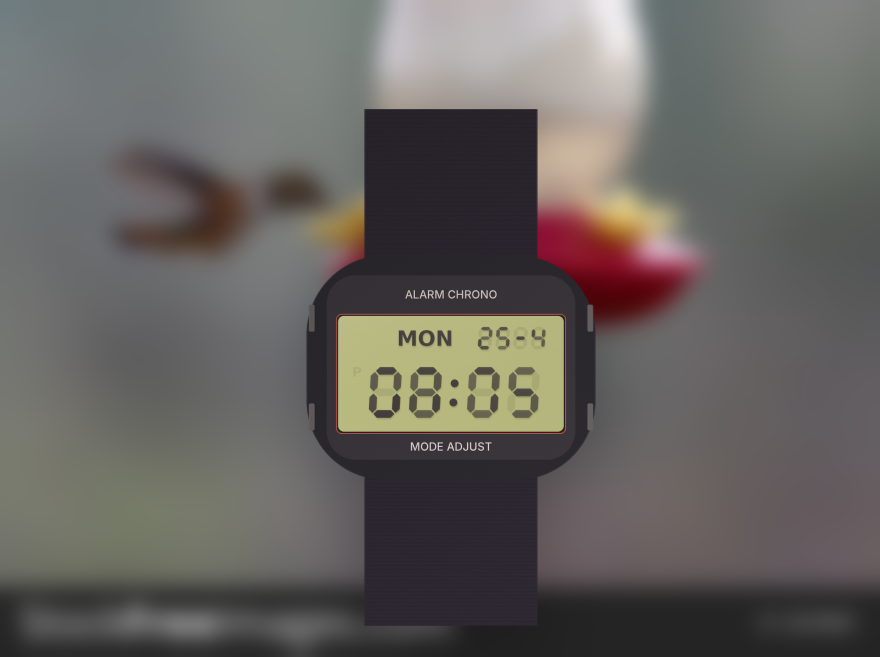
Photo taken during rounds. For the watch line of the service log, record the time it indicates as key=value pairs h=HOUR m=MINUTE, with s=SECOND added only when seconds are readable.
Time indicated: h=8 m=5
